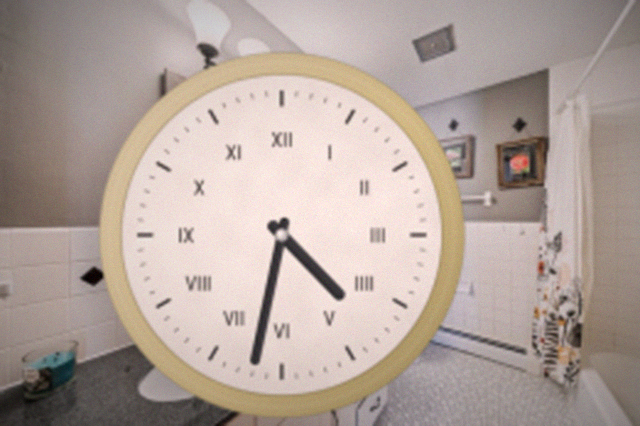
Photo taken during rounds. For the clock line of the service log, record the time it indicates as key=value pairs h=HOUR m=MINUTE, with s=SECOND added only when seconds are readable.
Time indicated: h=4 m=32
